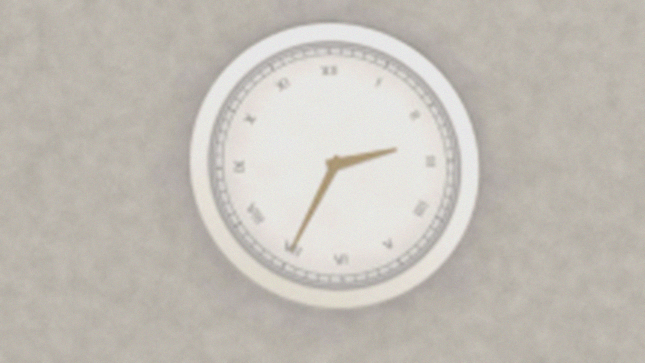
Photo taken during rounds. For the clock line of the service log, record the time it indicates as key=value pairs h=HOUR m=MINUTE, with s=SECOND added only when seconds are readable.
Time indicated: h=2 m=35
